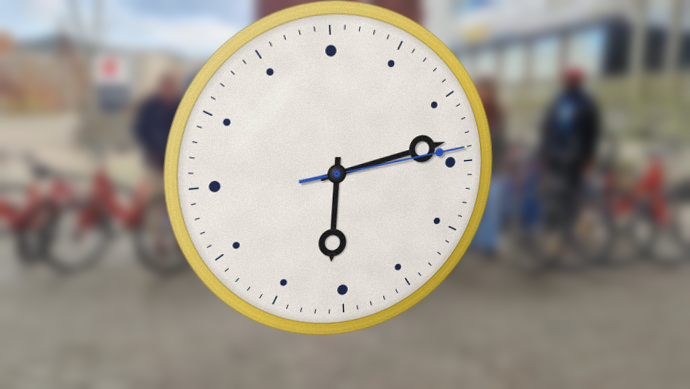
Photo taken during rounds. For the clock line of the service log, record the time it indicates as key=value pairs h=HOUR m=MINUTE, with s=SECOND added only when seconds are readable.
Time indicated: h=6 m=13 s=14
